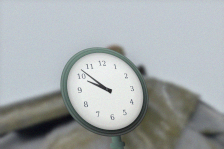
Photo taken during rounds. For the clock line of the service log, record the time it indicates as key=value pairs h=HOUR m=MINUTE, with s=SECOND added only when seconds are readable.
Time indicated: h=9 m=52
